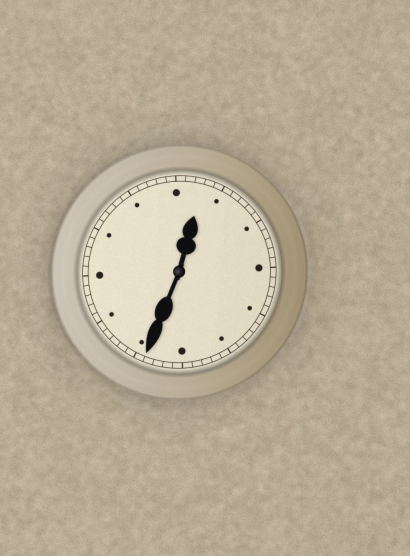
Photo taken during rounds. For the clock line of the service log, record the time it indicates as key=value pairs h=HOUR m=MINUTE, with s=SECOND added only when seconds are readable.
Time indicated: h=12 m=34
